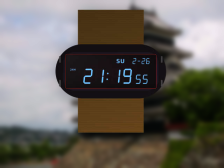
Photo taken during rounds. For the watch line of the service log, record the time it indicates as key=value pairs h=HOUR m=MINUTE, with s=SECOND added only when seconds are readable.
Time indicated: h=21 m=19 s=55
